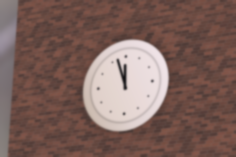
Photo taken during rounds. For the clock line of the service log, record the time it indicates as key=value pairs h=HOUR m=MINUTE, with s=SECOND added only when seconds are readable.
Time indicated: h=11 m=57
